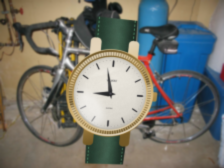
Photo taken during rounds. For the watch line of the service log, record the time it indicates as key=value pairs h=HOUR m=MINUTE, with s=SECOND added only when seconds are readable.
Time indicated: h=8 m=58
